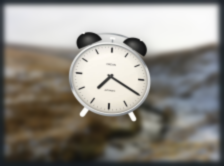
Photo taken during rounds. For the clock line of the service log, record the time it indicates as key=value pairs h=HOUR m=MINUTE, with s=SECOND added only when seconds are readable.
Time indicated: h=7 m=20
